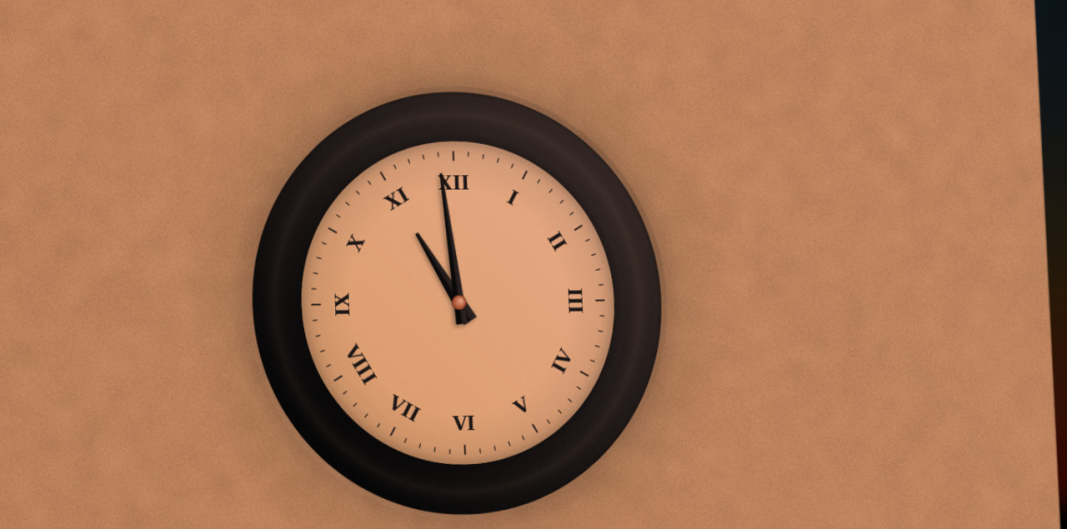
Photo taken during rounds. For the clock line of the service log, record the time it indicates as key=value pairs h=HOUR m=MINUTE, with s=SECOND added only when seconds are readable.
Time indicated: h=10 m=59
